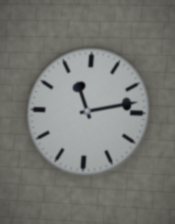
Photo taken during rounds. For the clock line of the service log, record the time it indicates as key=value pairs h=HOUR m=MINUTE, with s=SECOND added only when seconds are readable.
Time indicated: h=11 m=13
